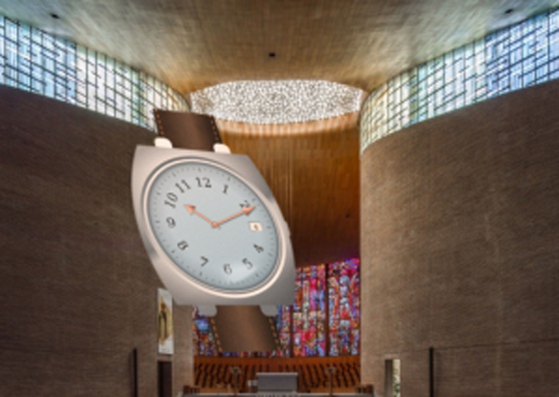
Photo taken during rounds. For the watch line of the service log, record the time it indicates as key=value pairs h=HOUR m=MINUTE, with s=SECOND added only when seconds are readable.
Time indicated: h=10 m=11
